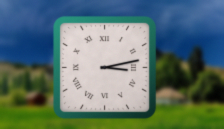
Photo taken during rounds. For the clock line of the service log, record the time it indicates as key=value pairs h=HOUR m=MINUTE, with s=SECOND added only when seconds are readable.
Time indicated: h=3 m=13
